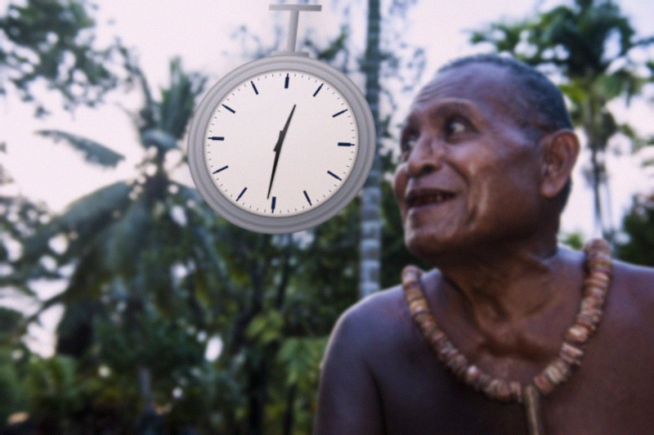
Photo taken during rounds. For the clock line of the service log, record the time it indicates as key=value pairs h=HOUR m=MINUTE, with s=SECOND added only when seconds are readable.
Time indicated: h=12 m=31
